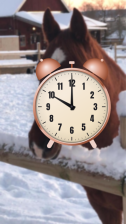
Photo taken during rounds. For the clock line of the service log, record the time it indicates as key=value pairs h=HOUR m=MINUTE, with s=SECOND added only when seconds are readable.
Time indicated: h=10 m=0
